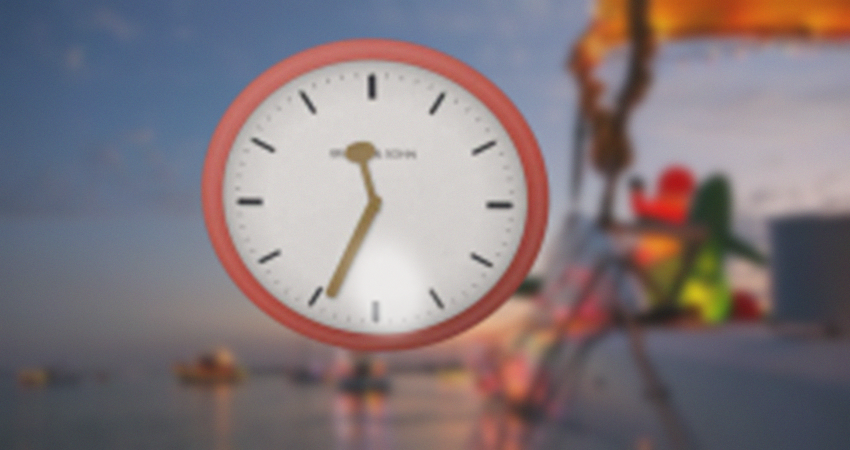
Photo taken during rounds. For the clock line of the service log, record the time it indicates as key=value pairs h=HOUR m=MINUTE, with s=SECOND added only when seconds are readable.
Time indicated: h=11 m=34
